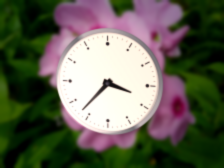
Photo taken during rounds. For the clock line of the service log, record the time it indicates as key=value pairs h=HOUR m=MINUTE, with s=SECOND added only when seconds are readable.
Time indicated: h=3 m=37
